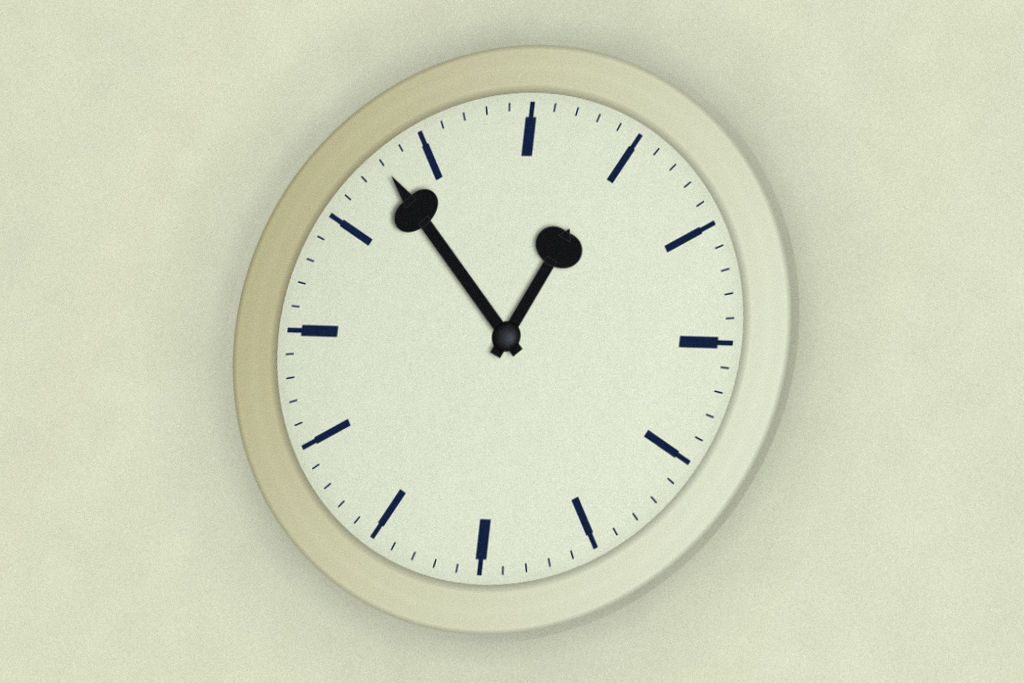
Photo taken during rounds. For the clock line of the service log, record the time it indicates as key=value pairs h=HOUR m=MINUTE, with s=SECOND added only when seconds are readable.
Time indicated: h=12 m=53
